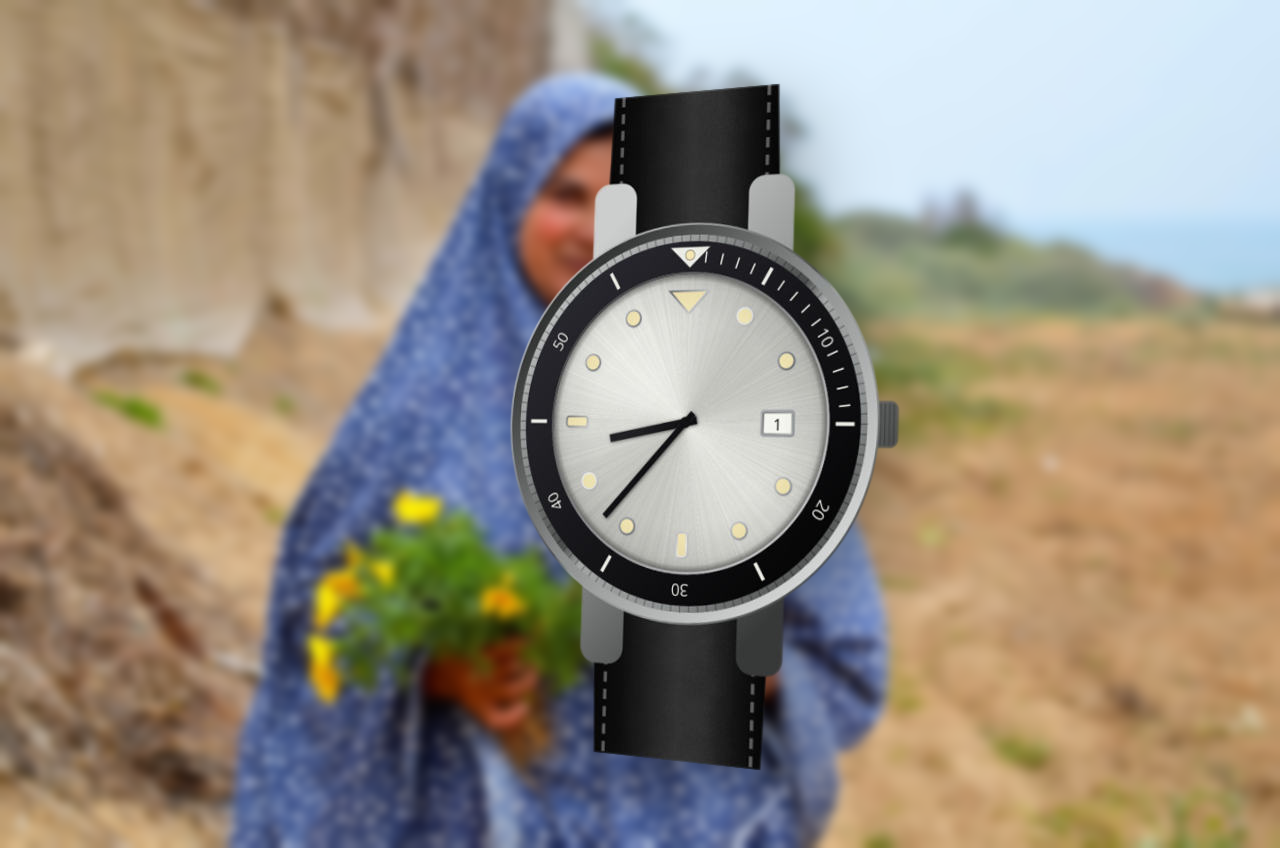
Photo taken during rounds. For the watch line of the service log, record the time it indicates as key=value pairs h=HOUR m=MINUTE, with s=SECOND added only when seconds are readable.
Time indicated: h=8 m=37
